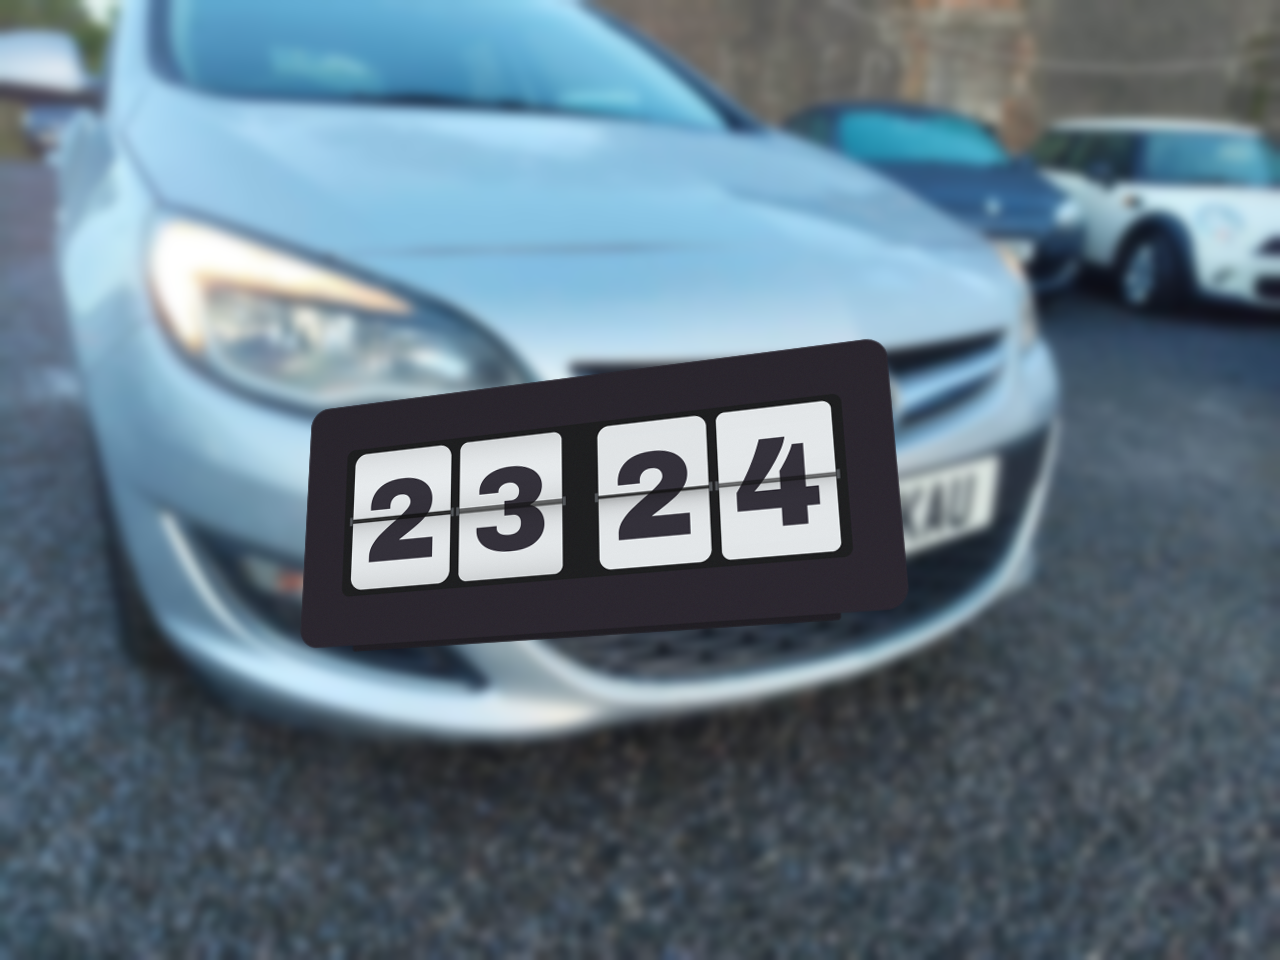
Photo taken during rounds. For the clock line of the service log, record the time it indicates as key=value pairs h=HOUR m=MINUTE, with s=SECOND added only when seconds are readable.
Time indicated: h=23 m=24
